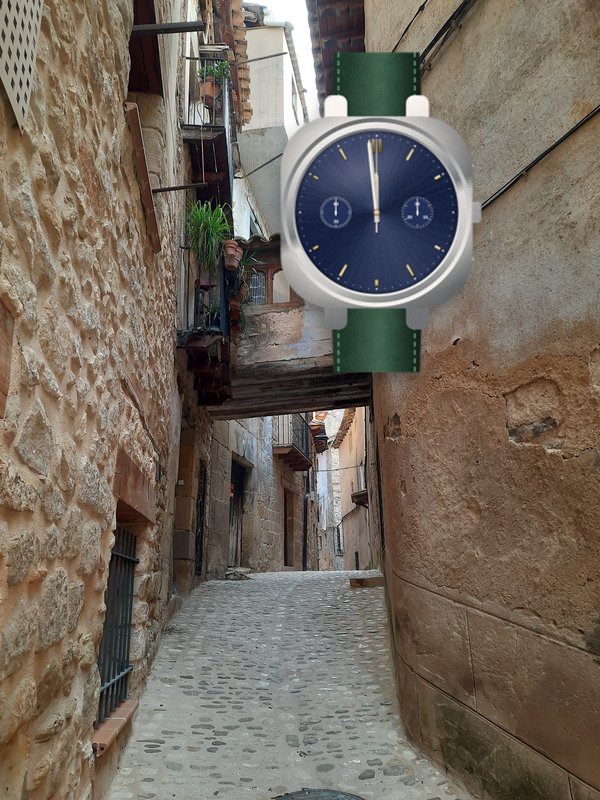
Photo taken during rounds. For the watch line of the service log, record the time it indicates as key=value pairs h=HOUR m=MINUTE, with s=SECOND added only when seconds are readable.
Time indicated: h=11 m=59
